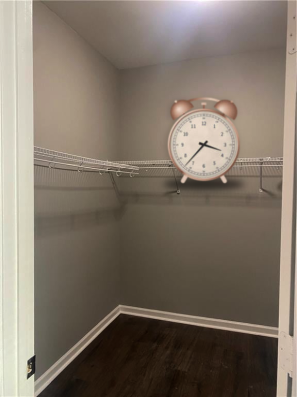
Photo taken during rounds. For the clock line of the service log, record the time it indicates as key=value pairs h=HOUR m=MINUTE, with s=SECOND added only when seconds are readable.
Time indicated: h=3 m=37
